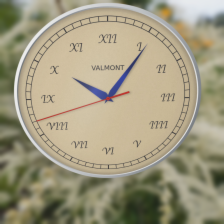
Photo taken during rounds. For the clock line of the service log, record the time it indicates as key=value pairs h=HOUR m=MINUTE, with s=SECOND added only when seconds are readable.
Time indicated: h=10 m=5 s=42
